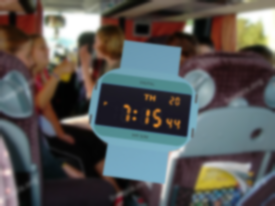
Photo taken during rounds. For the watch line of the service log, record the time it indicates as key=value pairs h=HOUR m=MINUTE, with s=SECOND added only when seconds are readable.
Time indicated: h=7 m=15 s=44
